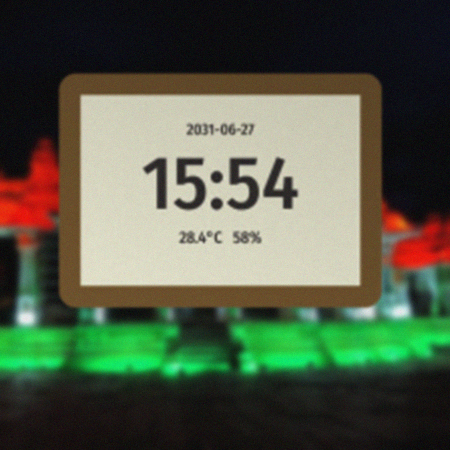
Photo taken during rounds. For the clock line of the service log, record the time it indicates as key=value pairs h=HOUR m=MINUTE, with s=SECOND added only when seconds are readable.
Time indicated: h=15 m=54
